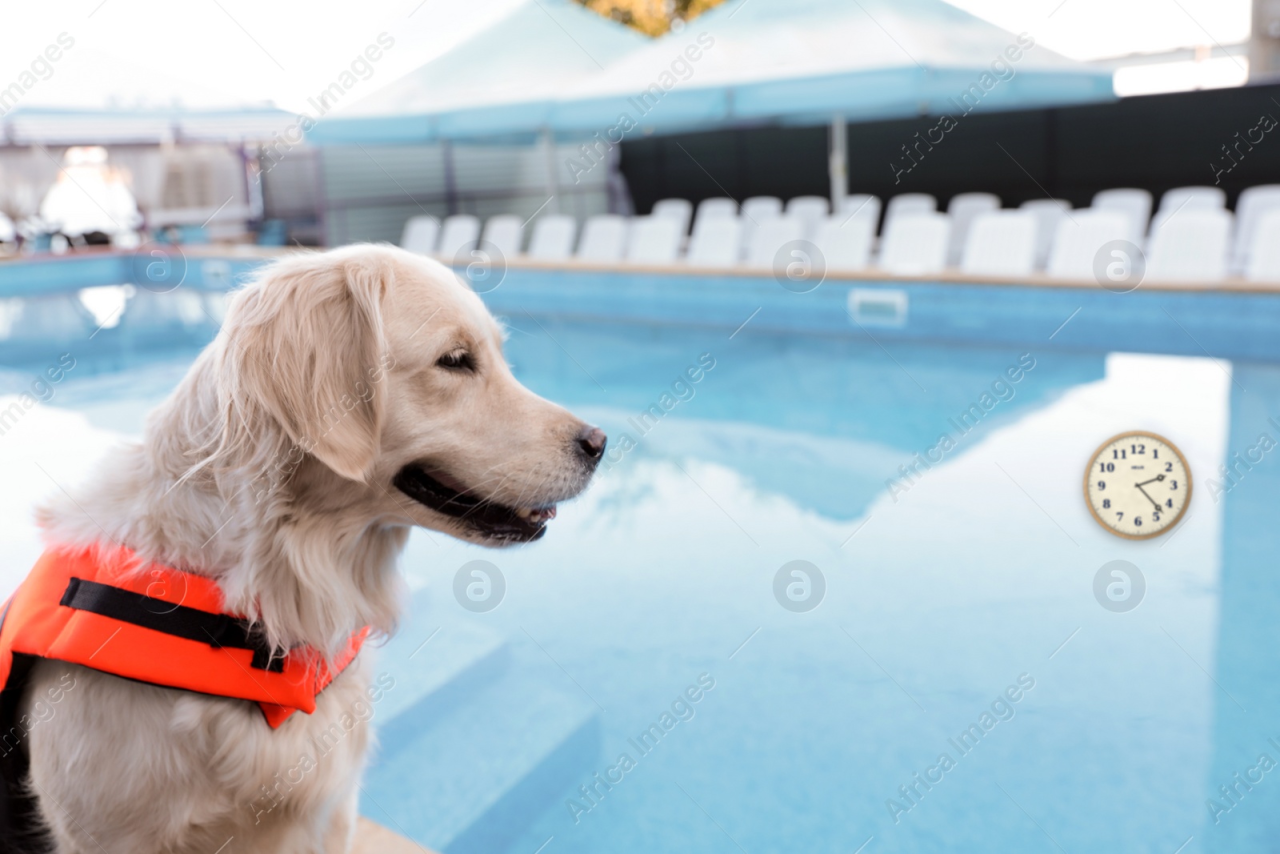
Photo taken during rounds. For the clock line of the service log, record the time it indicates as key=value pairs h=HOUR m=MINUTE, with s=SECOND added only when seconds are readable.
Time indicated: h=2 m=23
